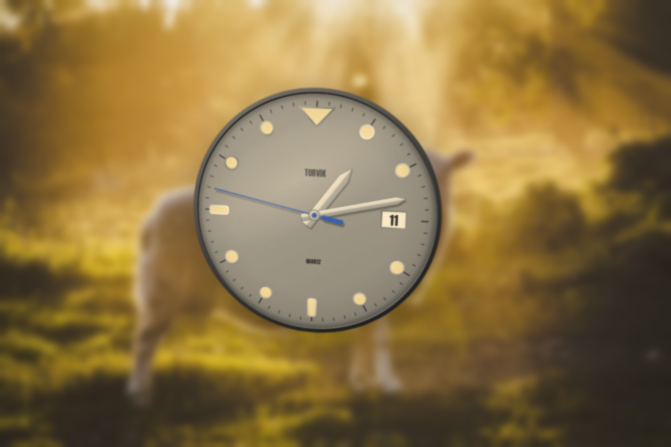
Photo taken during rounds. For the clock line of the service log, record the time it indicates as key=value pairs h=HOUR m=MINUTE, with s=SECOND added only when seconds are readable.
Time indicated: h=1 m=12 s=47
